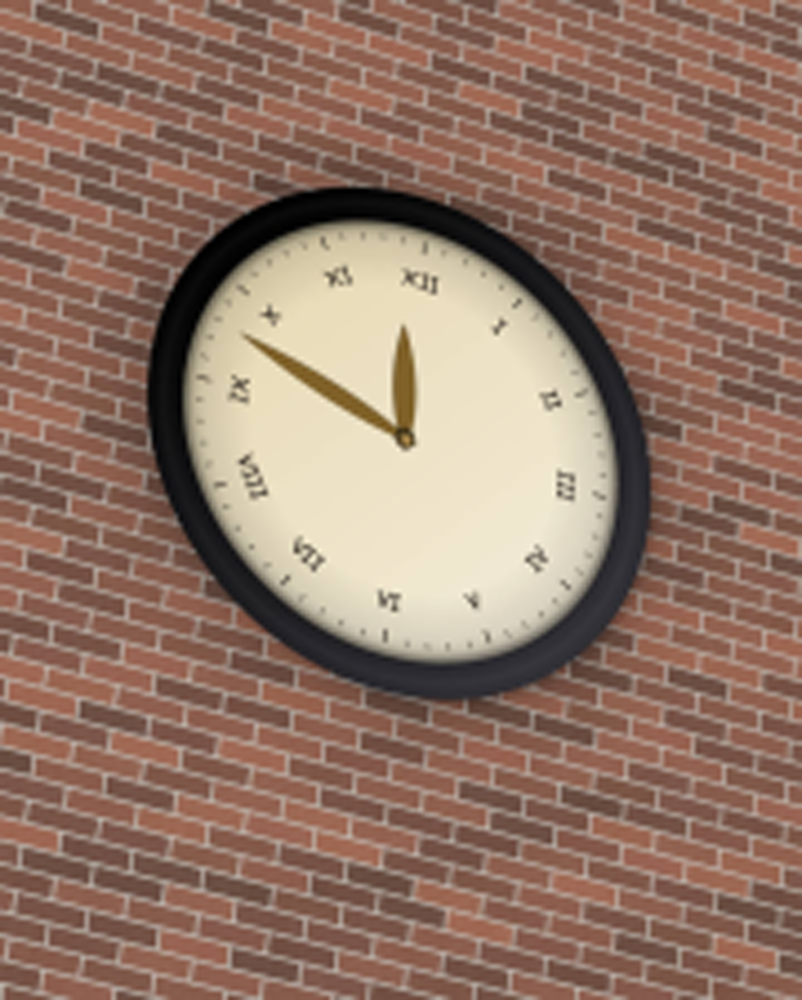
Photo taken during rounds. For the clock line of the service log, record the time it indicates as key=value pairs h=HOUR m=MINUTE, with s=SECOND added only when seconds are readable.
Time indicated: h=11 m=48
